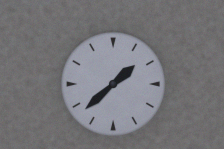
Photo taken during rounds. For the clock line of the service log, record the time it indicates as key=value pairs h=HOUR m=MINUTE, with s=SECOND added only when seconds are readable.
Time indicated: h=1 m=38
